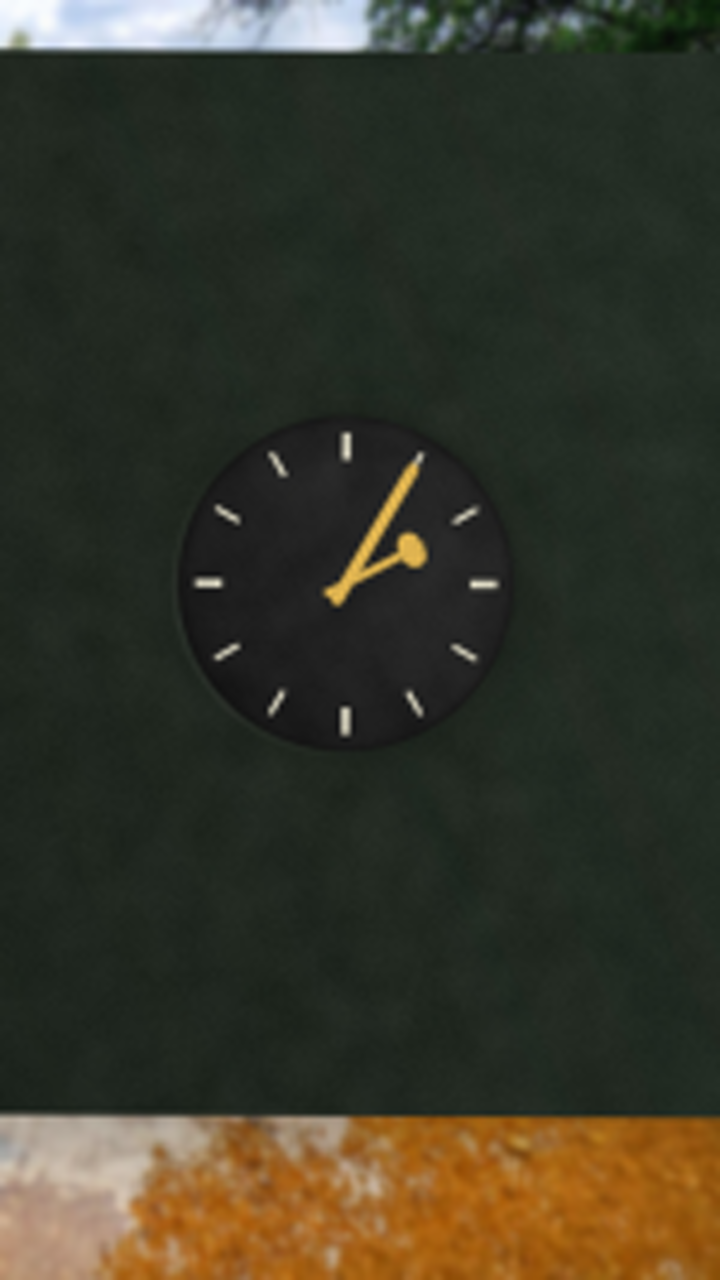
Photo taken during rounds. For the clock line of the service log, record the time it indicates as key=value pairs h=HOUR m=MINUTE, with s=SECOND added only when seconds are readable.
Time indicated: h=2 m=5
